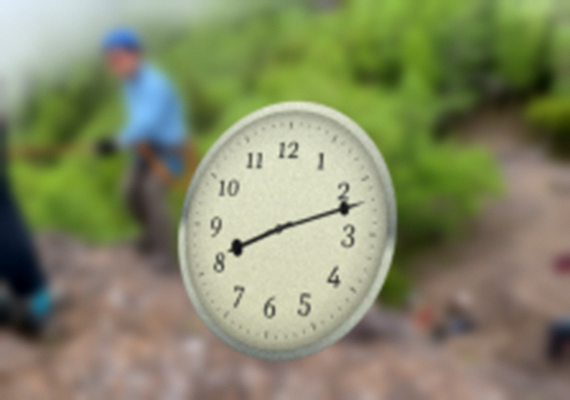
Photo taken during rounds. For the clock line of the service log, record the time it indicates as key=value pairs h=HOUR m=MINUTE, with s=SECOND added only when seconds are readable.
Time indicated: h=8 m=12
